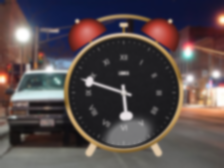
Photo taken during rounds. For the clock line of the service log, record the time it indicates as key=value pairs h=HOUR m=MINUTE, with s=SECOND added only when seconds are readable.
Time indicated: h=5 m=48
